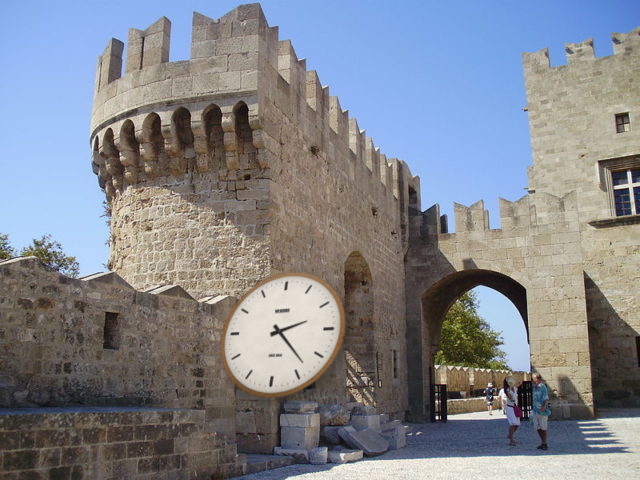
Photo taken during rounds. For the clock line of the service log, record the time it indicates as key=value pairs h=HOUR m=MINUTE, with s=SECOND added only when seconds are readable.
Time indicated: h=2 m=23
